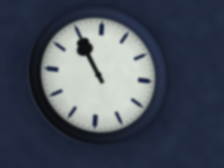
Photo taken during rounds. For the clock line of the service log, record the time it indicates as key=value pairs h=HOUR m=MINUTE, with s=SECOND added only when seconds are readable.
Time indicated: h=10 m=55
